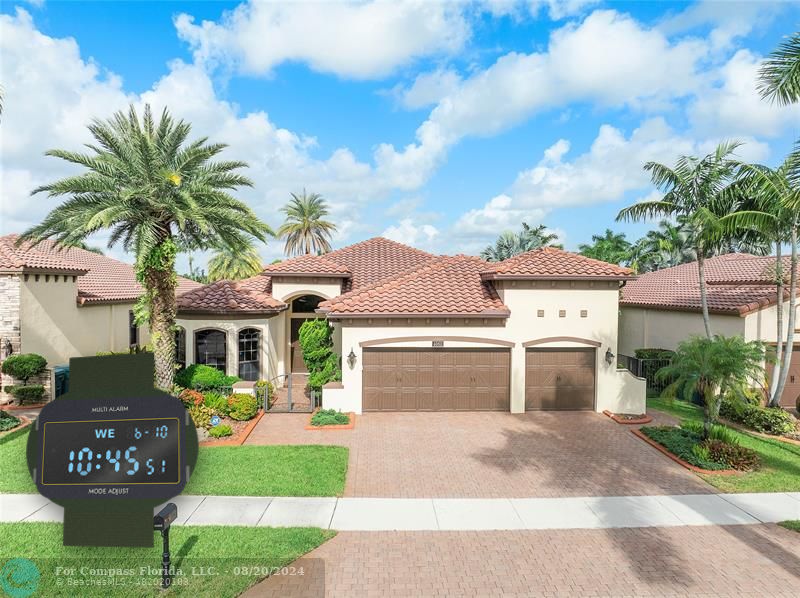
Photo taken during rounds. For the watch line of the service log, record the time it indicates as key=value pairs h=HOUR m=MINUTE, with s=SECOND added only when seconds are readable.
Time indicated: h=10 m=45 s=51
